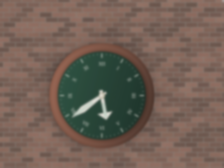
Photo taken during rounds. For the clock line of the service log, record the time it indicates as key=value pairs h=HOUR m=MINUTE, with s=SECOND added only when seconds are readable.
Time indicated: h=5 m=39
